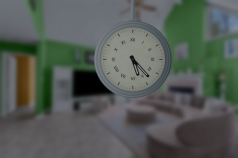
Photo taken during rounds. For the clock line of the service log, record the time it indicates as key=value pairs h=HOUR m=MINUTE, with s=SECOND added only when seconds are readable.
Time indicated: h=5 m=23
